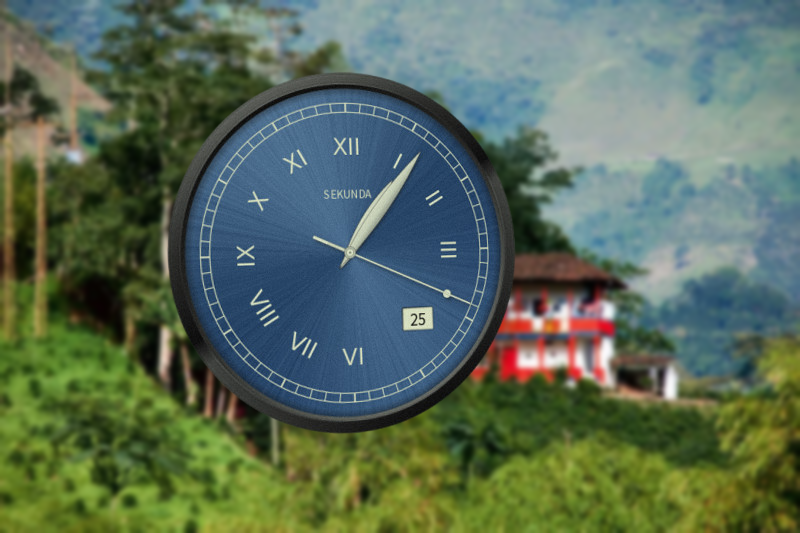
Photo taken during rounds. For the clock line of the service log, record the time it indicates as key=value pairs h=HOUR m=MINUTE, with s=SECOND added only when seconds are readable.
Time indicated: h=1 m=6 s=19
